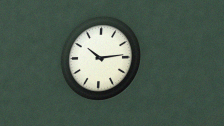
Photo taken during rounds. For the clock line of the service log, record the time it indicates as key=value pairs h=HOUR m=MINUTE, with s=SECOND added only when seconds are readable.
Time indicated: h=10 m=14
